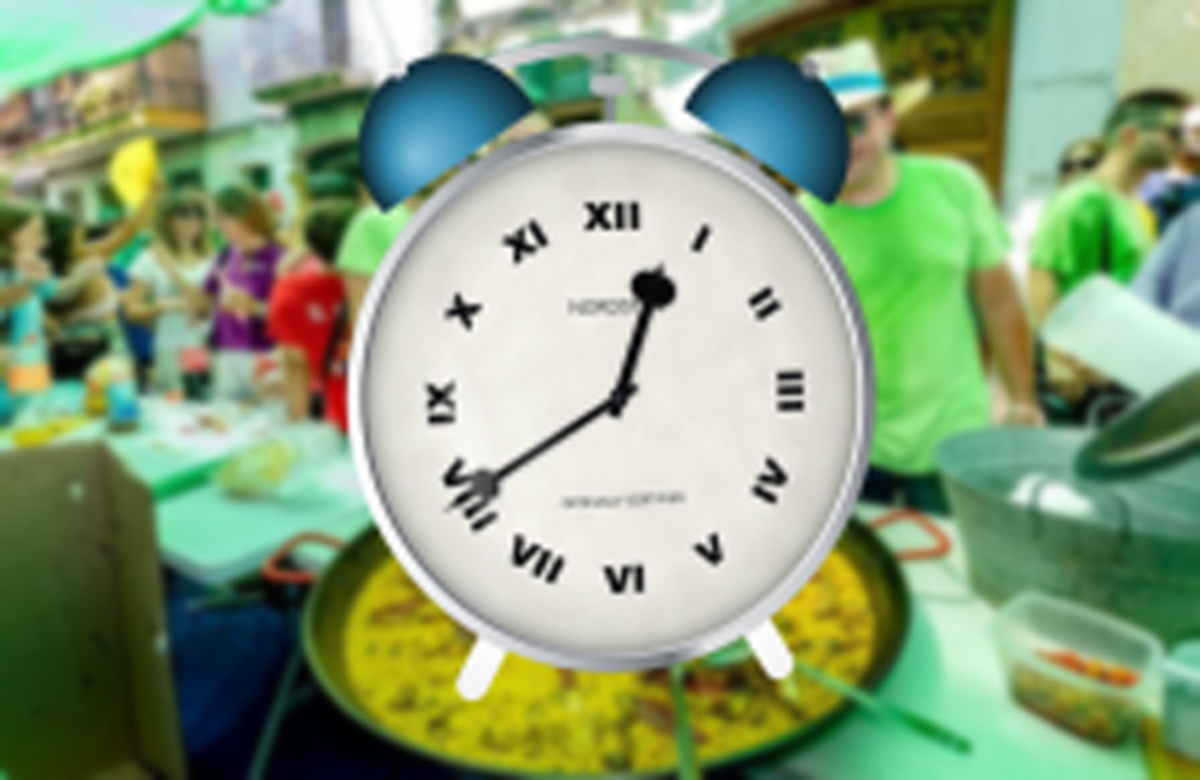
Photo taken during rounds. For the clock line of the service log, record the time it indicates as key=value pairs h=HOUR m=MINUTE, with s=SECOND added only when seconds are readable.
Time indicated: h=12 m=40
